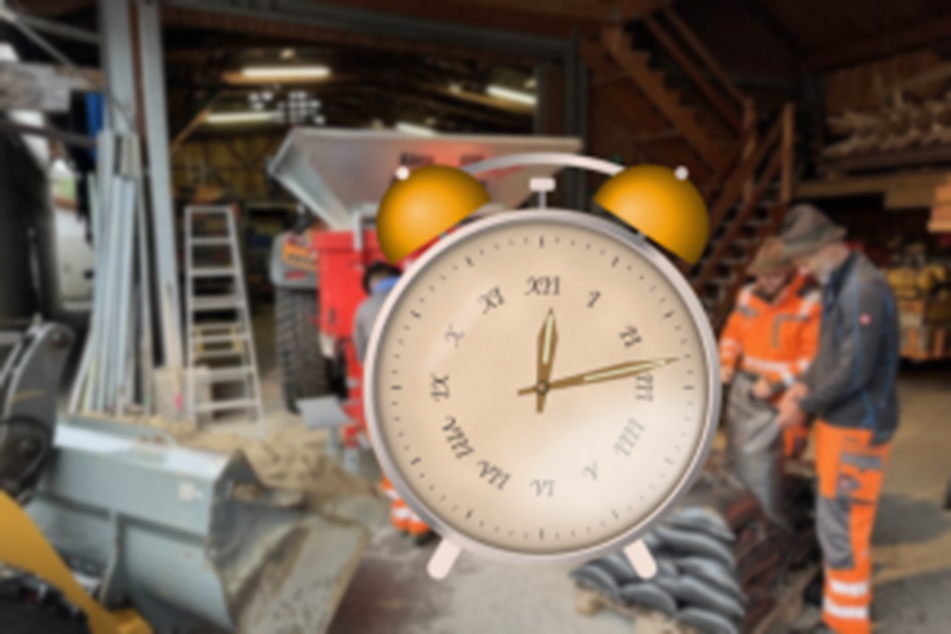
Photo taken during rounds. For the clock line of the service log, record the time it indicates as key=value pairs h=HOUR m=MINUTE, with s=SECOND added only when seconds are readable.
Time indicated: h=12 m=13
